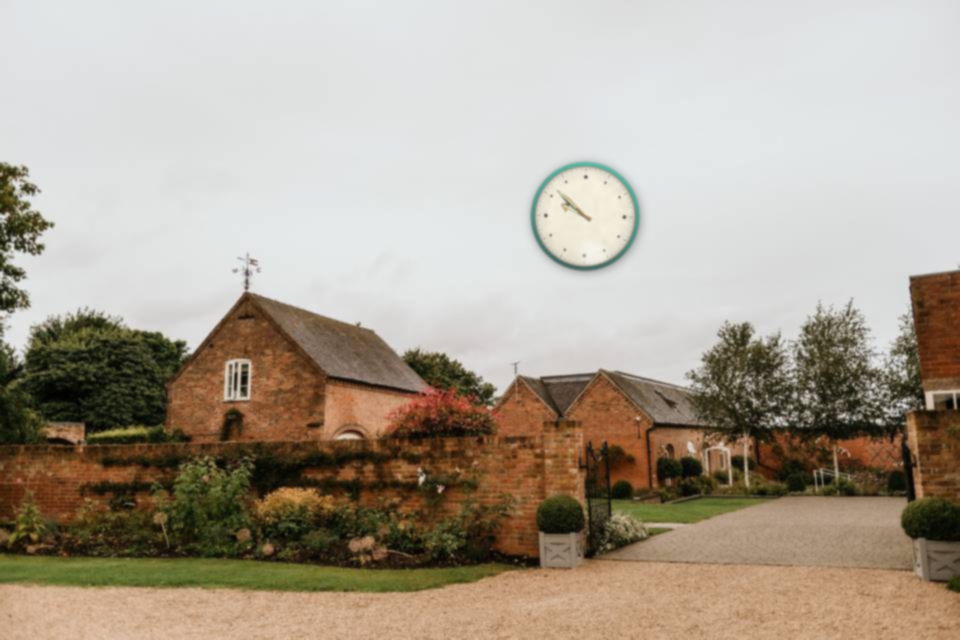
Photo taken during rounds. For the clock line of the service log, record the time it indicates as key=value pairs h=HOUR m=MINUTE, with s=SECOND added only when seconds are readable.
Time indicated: h=9 m=52
